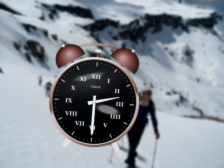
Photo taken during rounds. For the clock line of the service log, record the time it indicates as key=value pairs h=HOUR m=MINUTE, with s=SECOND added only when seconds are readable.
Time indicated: h=2 m=30
